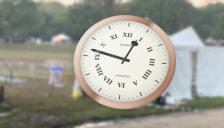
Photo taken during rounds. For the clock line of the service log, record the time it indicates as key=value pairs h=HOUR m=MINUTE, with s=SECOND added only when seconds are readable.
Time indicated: h=12 m=47
